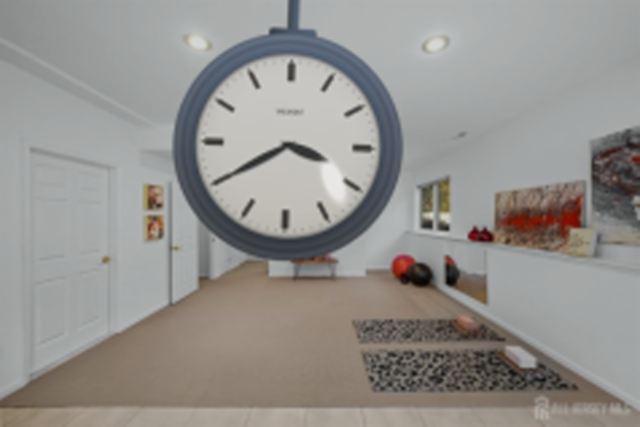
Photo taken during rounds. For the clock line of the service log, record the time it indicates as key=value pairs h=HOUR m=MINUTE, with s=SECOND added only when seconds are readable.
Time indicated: h=3 m=40
